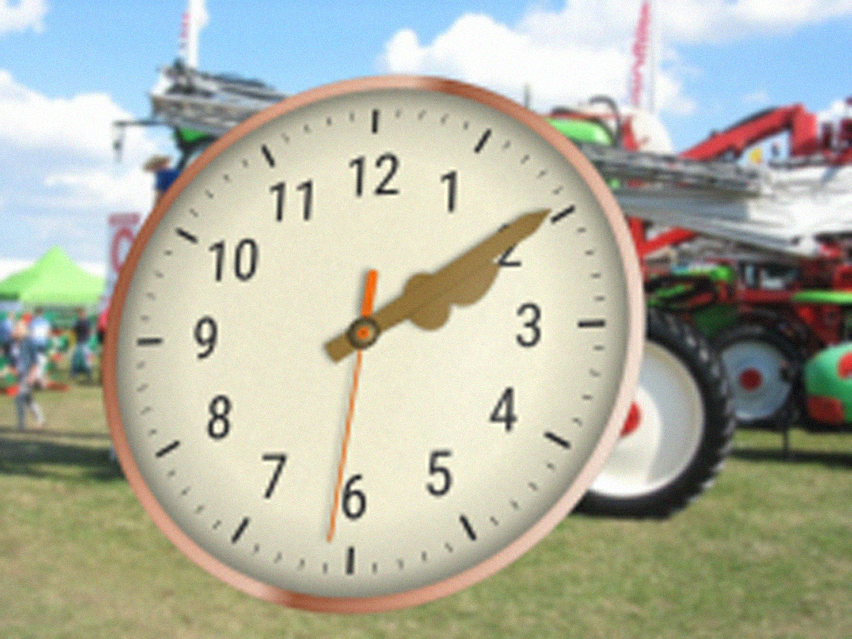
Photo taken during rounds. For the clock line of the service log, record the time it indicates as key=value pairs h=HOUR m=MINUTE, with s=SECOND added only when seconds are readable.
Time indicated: h=2 m=9 s=31
